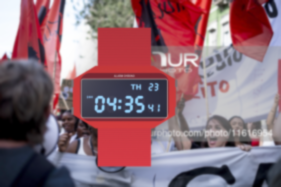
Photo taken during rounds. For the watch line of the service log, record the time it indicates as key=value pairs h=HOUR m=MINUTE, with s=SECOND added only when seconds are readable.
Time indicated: h=4 m=35
